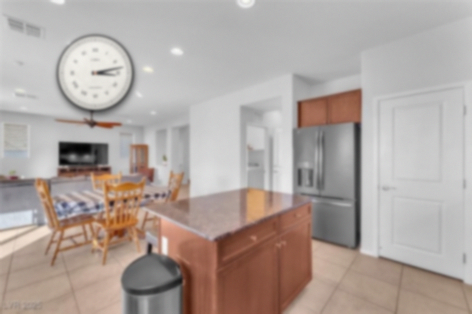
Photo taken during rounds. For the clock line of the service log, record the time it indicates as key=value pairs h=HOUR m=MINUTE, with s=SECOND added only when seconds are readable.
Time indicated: h=3 m=13
